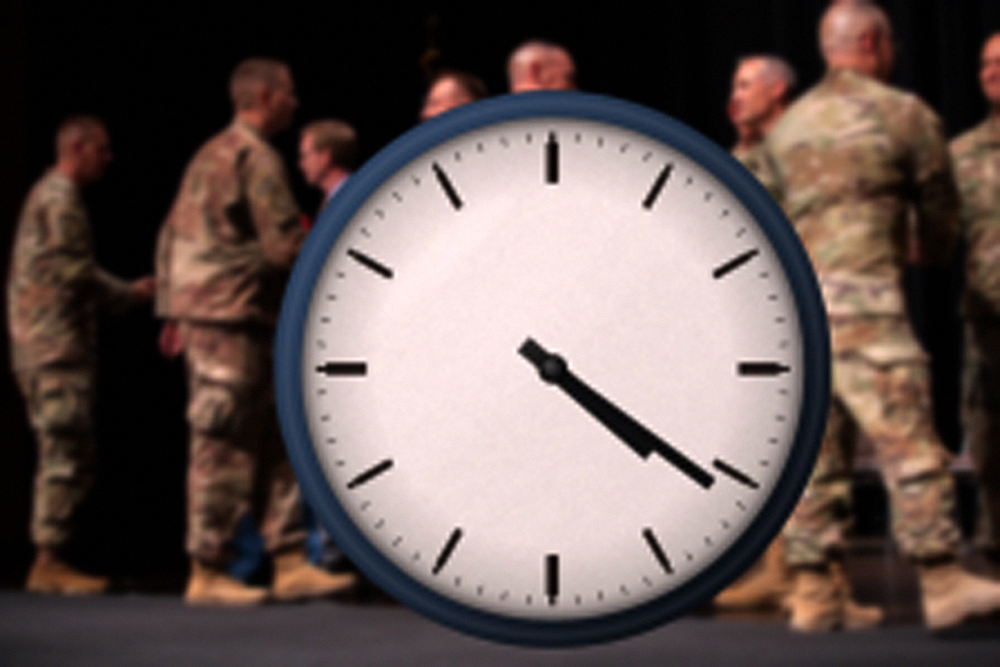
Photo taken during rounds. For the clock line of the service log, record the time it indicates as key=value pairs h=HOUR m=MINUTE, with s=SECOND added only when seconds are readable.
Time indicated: h=4 m=21
